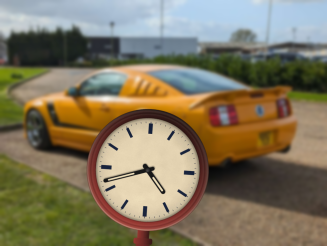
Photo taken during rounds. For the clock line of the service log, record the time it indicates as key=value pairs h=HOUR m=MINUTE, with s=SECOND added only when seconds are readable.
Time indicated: h=4 m=42
